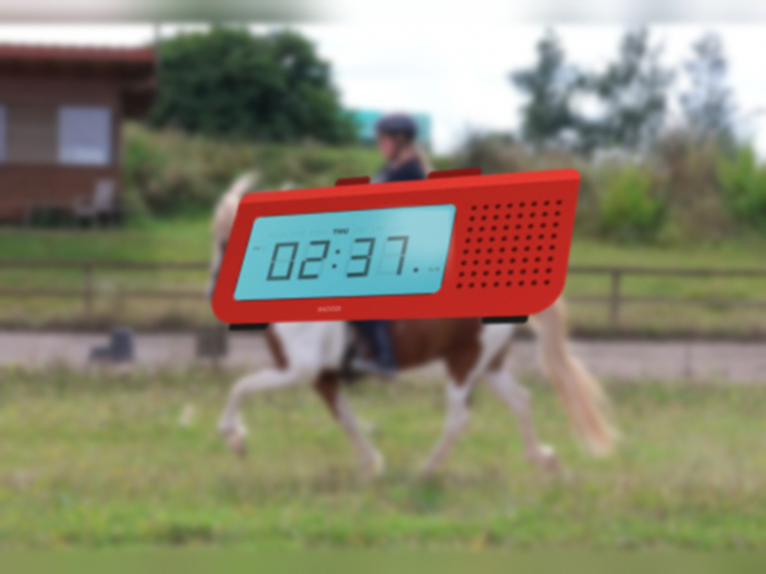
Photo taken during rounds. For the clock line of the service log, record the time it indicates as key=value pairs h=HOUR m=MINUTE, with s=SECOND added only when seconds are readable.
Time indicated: h=2 m=37
